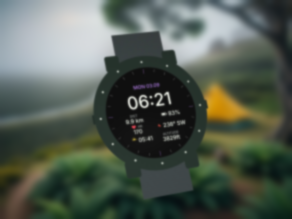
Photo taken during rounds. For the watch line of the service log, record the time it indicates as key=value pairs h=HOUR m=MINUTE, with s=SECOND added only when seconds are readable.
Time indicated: h=6 m=21
